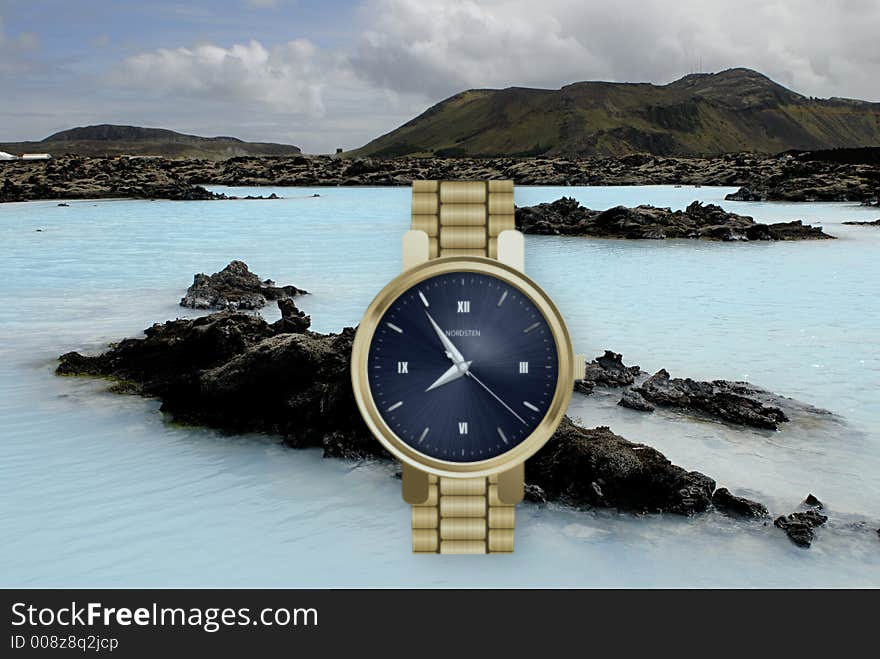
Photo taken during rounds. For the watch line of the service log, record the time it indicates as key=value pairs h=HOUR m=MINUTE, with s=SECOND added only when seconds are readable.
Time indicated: h=7 m=54 s=22
